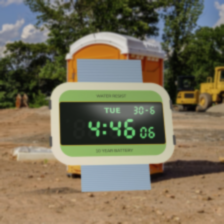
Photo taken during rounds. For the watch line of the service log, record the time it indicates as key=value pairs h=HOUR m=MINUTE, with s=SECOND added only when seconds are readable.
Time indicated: h=4 m=46 s=6
